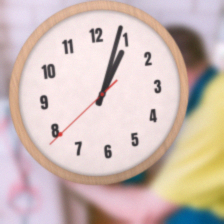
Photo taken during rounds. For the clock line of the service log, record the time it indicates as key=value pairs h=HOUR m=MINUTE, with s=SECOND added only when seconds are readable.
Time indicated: h=1 m=3 s=39
